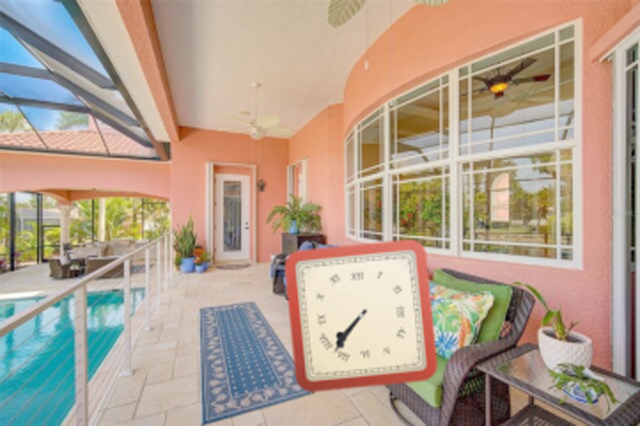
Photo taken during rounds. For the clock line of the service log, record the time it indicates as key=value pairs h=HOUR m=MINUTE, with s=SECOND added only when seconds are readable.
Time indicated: h=7 m=37
